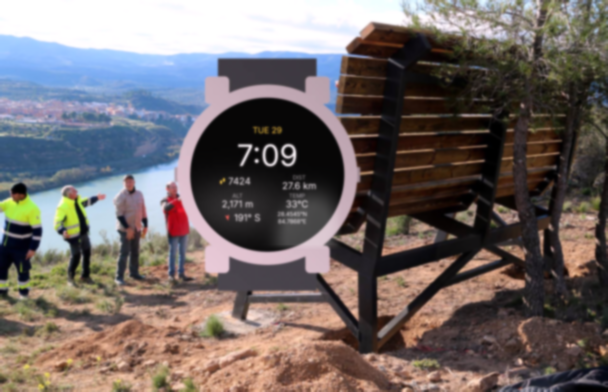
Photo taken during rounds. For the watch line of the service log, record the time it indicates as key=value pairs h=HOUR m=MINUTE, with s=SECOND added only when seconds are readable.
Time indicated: h=7 m=9
